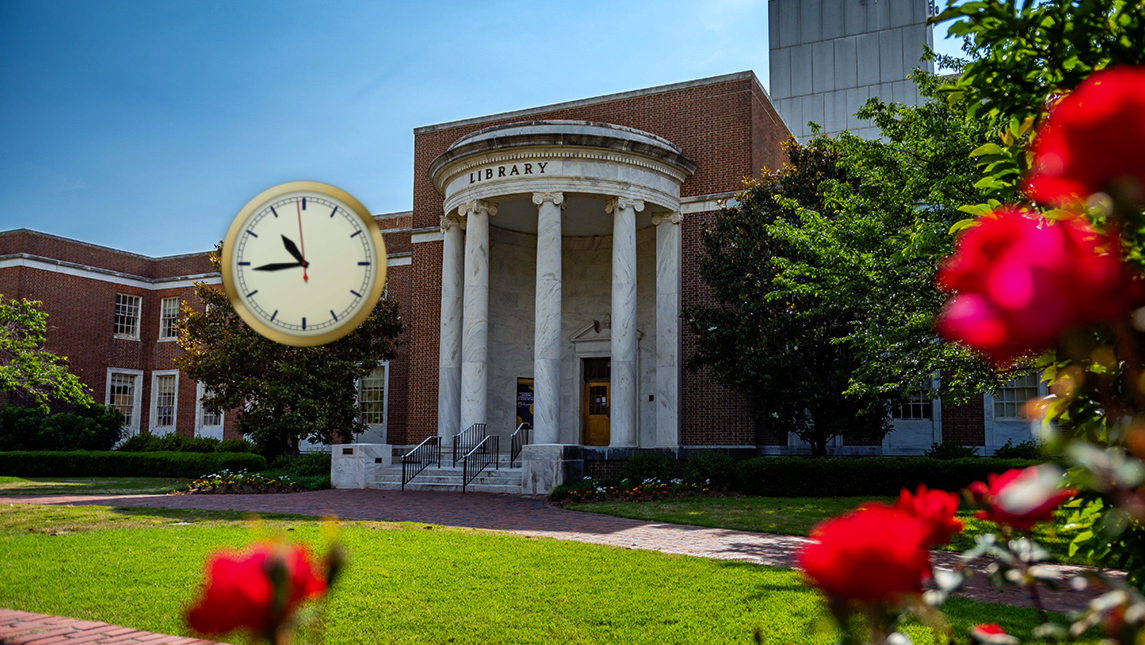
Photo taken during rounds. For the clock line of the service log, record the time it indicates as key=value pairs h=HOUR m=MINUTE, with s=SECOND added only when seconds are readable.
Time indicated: h=10 m=43 s=59
